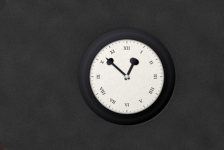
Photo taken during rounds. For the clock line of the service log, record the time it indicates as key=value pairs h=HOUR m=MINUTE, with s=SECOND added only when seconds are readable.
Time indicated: h=12 m=52
